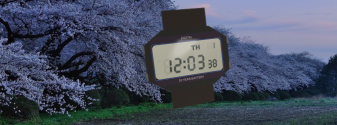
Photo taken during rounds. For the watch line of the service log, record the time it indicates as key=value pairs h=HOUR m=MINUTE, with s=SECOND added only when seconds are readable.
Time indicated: h=12 m=3 s=38
